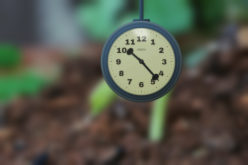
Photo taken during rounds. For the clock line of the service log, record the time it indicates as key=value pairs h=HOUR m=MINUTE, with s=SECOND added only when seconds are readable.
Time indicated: h=10 m=23
